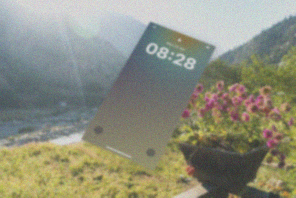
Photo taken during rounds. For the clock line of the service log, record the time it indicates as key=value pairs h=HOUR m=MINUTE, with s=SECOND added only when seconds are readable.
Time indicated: h=8 m=28
